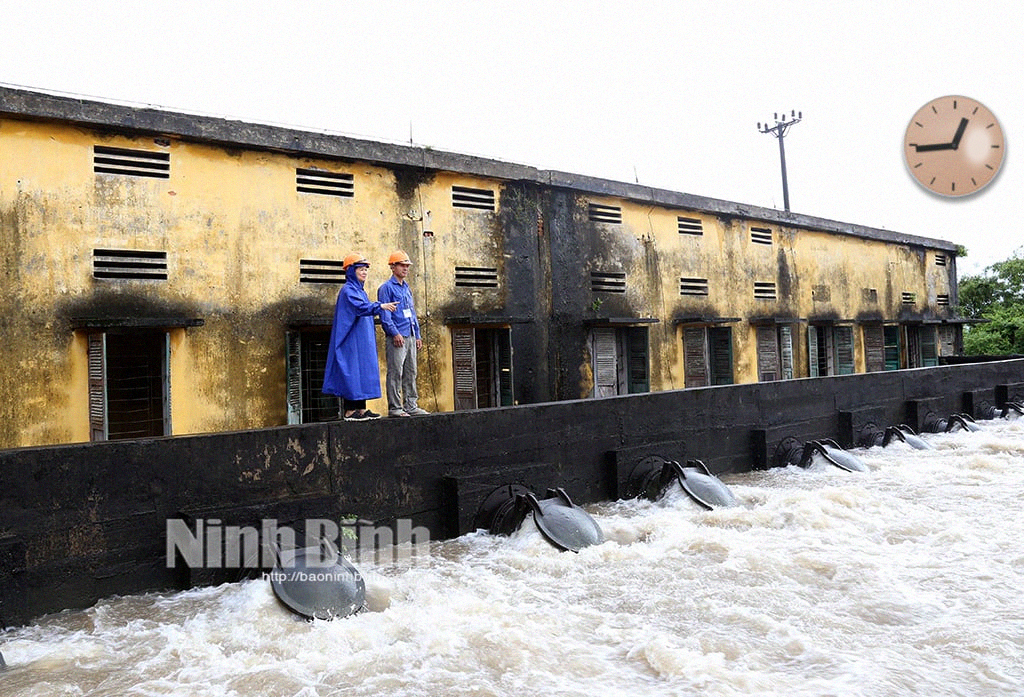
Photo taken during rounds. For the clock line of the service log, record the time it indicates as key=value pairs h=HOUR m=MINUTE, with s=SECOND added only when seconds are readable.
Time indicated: h=12 m=44
